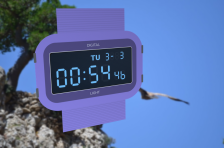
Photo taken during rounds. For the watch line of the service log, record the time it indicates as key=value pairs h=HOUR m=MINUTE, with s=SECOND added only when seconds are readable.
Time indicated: h=0 m=54 s=46
